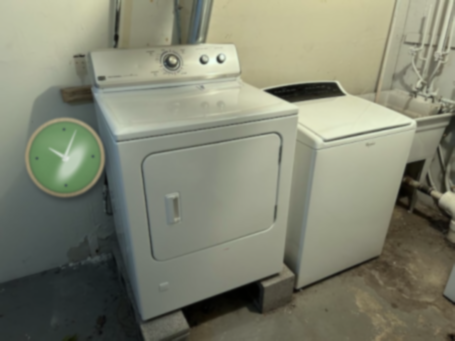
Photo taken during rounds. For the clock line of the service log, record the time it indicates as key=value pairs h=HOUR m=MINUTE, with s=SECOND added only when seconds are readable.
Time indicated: h=10 m=4
